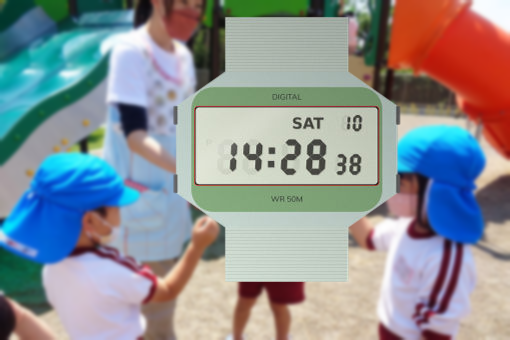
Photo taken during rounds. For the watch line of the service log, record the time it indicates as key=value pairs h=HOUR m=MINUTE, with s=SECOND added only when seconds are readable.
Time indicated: h=14 m=28 s=38
